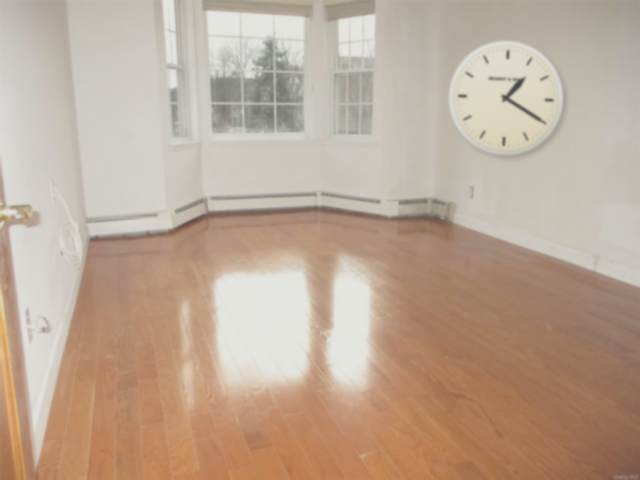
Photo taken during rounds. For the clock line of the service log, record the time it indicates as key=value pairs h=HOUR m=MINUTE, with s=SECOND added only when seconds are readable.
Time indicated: h=1 m=20
